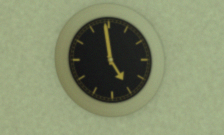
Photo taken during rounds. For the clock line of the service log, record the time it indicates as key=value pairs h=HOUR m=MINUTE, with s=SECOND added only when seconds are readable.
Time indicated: h=4 m=59
